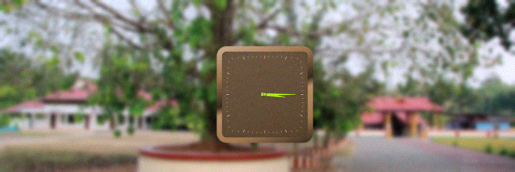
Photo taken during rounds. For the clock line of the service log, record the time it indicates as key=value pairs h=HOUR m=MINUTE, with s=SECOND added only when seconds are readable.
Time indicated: h=3 m=15
